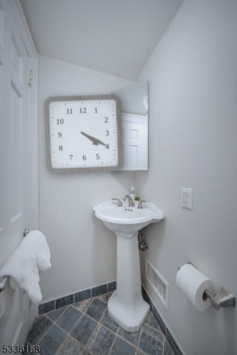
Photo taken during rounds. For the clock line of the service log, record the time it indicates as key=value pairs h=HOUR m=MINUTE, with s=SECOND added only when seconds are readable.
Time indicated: h=4 m=20
